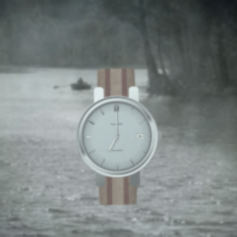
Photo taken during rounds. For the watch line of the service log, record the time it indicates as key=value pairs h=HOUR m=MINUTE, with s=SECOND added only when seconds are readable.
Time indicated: h=7 m=0
